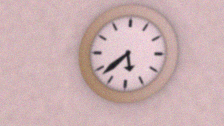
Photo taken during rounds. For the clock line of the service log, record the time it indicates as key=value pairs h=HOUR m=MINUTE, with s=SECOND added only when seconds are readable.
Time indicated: h=5 m=38
